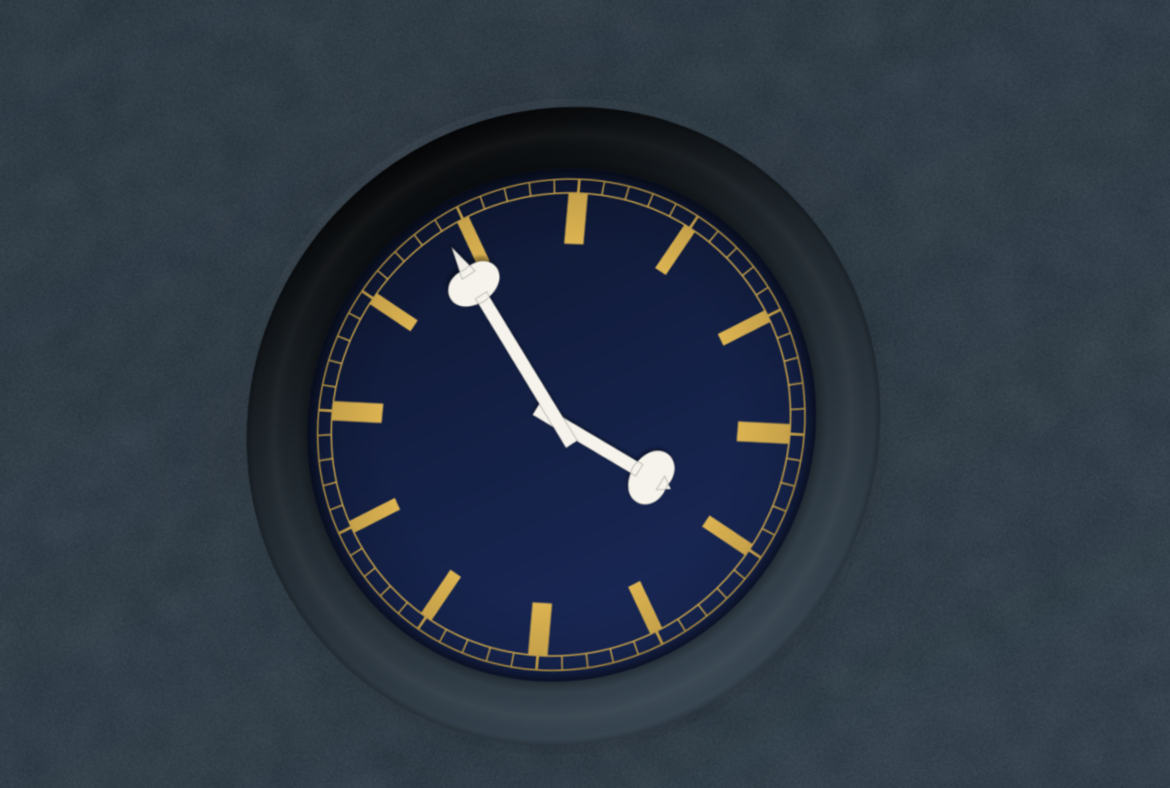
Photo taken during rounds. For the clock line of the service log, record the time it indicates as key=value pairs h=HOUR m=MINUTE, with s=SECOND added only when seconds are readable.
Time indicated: h=3 m=54
